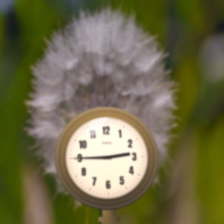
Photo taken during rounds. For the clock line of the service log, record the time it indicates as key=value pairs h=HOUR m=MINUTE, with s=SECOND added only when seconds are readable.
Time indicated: h=2 m=45
